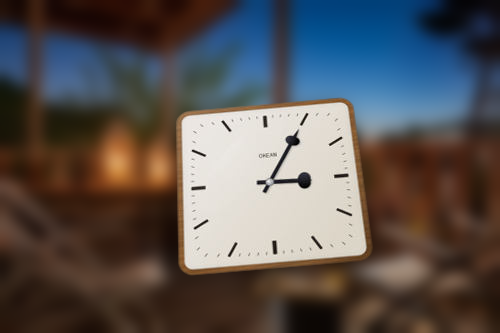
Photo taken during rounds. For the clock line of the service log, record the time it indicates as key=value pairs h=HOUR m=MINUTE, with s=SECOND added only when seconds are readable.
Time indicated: h=3 m=5
